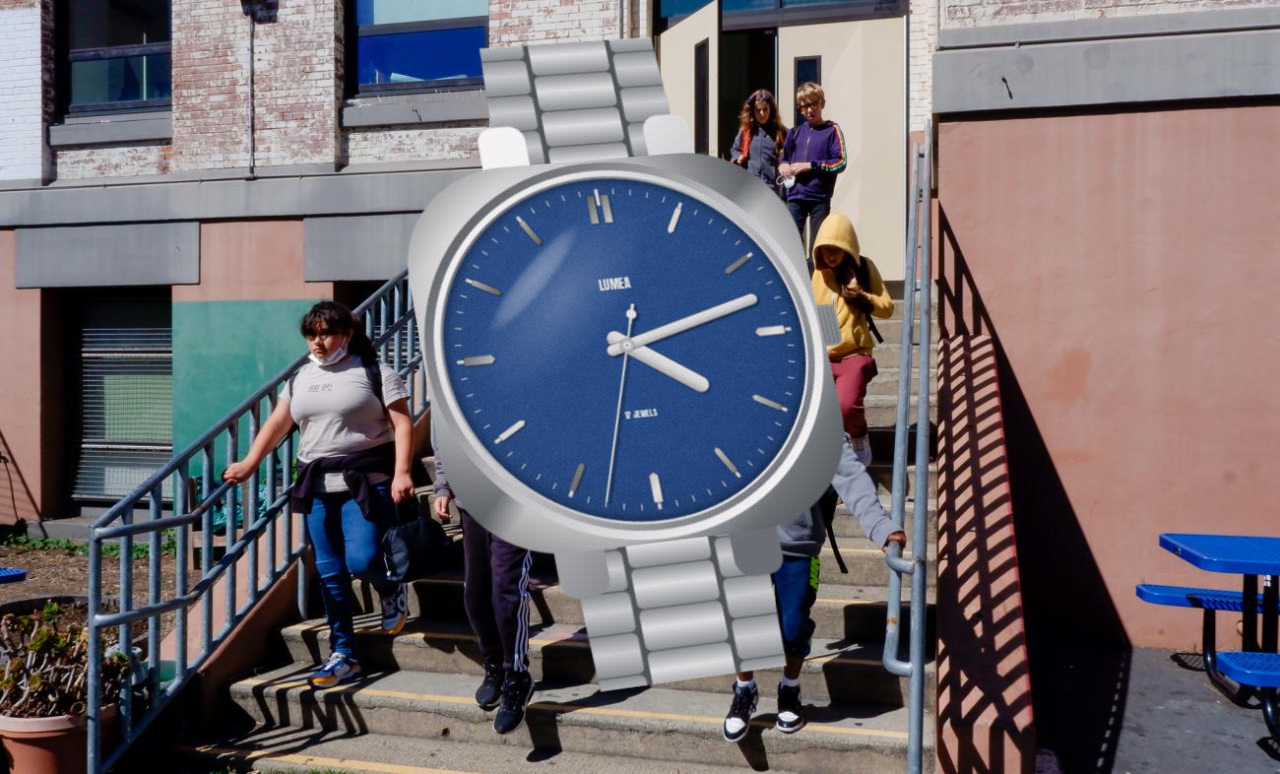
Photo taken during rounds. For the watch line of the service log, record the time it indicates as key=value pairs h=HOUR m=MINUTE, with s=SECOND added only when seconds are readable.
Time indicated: h=4 m=12 s=33
